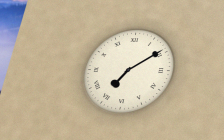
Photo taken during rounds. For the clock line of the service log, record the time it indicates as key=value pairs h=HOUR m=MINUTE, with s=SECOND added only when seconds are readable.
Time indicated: h=7 m=9
